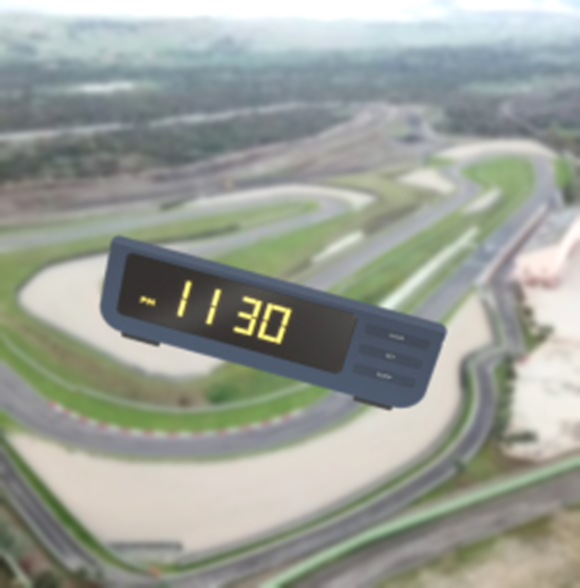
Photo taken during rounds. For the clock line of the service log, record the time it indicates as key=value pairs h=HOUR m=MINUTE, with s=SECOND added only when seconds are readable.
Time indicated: h=11 m=30
